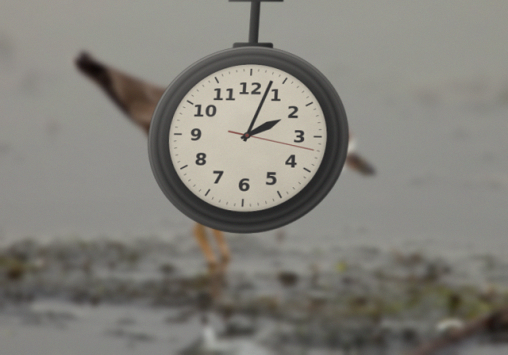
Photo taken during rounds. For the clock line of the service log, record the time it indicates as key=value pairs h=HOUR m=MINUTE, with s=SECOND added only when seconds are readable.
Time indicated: h=2 m=3 s=17
